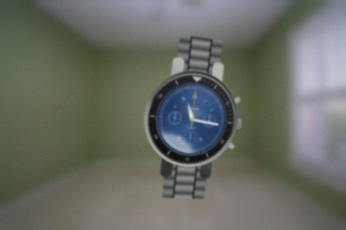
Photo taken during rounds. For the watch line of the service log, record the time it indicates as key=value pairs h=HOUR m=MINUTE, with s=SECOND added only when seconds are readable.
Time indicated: h=11 m=16
